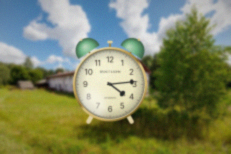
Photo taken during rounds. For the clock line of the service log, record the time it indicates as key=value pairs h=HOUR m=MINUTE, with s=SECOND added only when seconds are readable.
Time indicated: h=4 m=14
